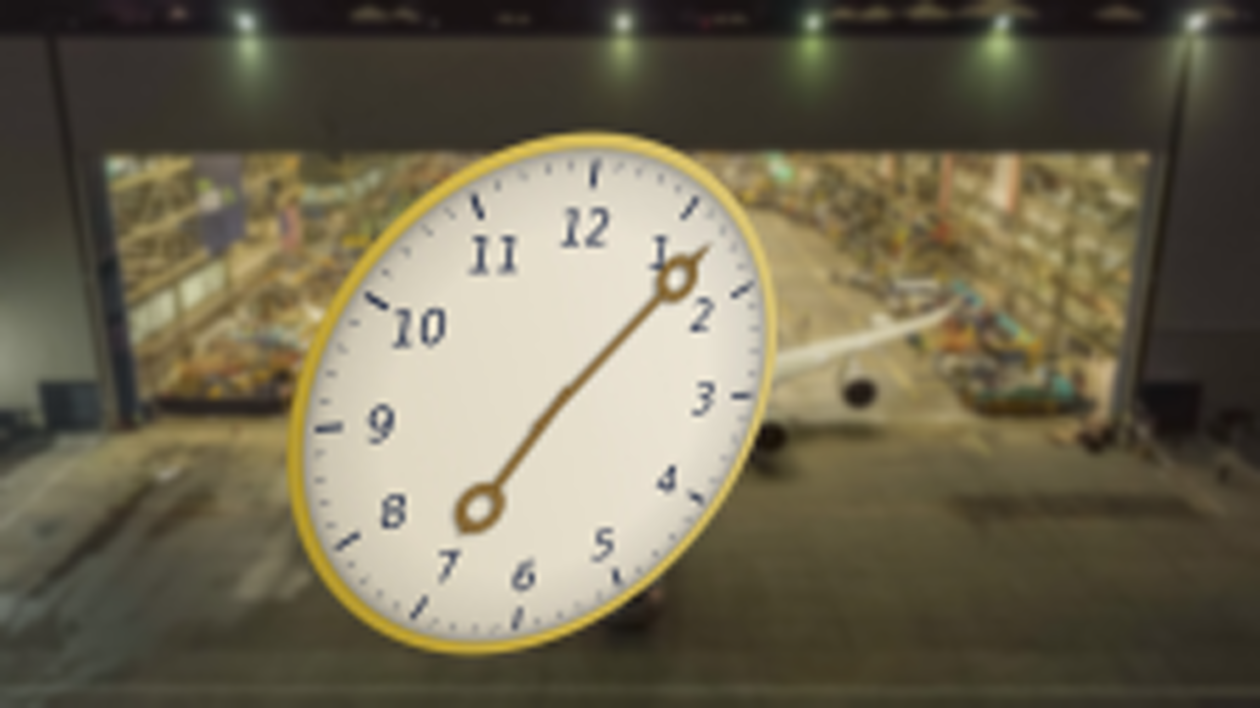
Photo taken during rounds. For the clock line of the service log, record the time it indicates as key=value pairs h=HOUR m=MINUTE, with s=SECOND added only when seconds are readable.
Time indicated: h=7 m=7
